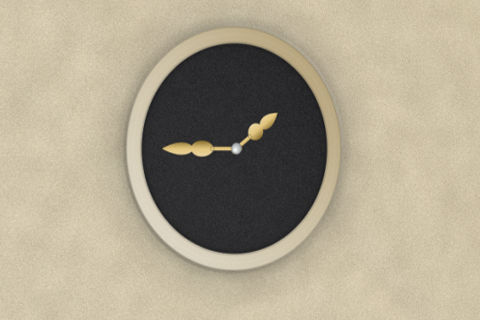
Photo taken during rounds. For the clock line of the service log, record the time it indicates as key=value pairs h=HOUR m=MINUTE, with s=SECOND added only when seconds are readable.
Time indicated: h=1 m=45
